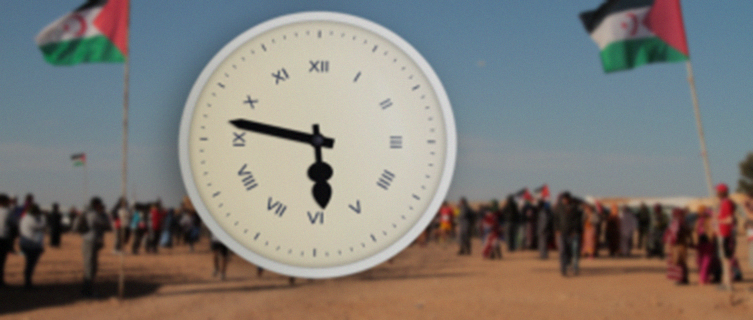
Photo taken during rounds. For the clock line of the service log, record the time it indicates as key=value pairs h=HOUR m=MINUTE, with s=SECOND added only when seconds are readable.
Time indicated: h=5 m=47
